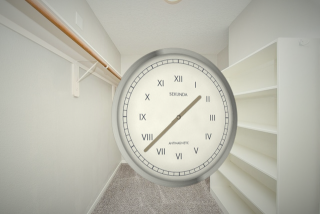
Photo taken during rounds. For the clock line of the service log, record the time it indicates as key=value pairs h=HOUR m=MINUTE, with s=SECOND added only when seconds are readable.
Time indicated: h=1 m=38
